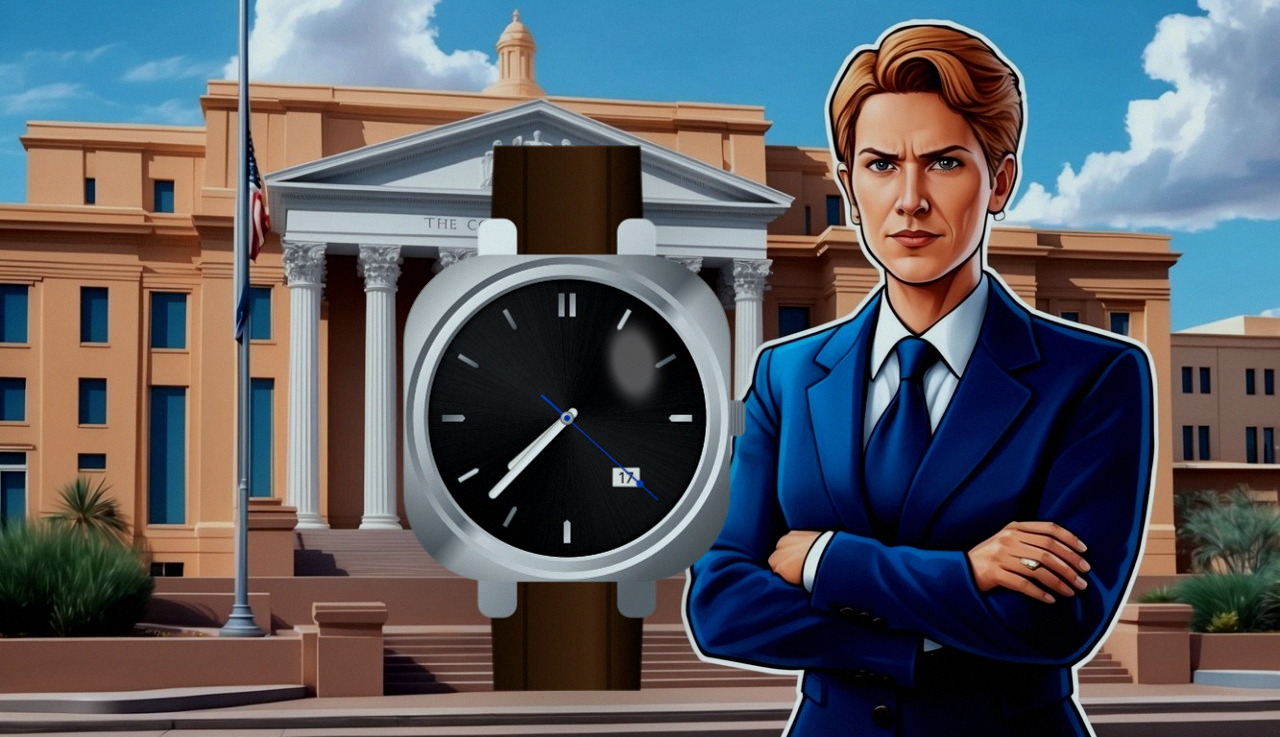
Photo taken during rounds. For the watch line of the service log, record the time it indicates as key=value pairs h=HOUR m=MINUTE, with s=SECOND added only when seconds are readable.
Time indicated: h=7 m=37 s=22
